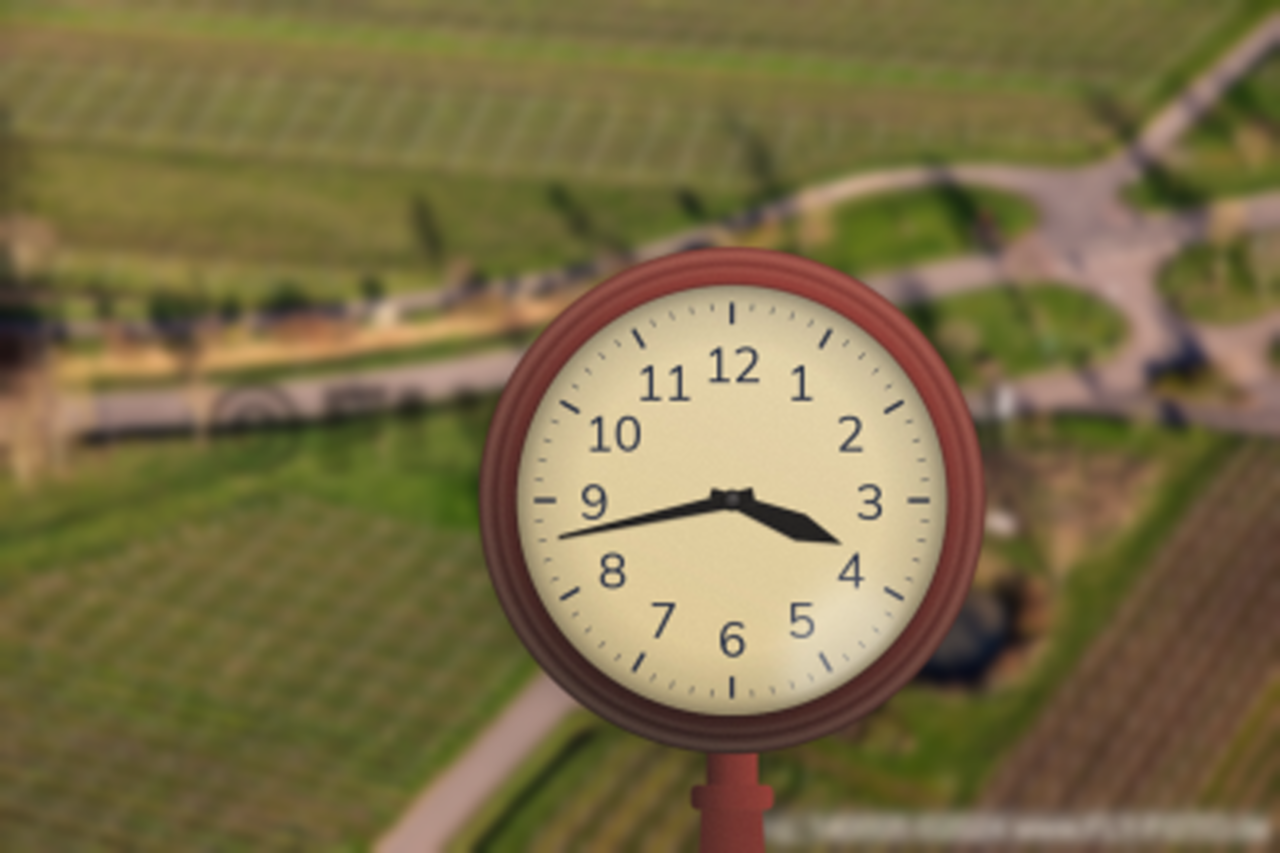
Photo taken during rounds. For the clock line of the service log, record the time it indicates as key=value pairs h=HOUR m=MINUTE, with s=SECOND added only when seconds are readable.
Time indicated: h=3 m=43
